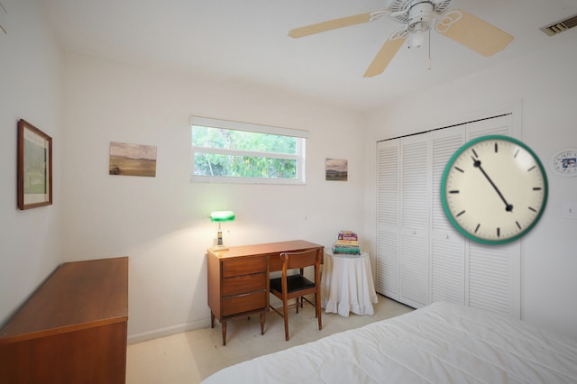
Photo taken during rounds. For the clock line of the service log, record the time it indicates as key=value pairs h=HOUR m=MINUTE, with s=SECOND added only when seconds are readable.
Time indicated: h=4 m=54
